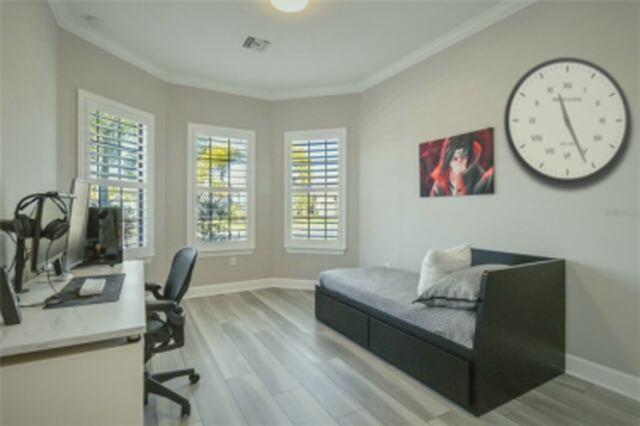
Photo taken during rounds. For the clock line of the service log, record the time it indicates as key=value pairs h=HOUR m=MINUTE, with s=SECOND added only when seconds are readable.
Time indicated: h=11 m=26
